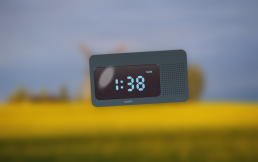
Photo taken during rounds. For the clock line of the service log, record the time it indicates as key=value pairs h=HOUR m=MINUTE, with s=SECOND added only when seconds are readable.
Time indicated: h=1 m=38
